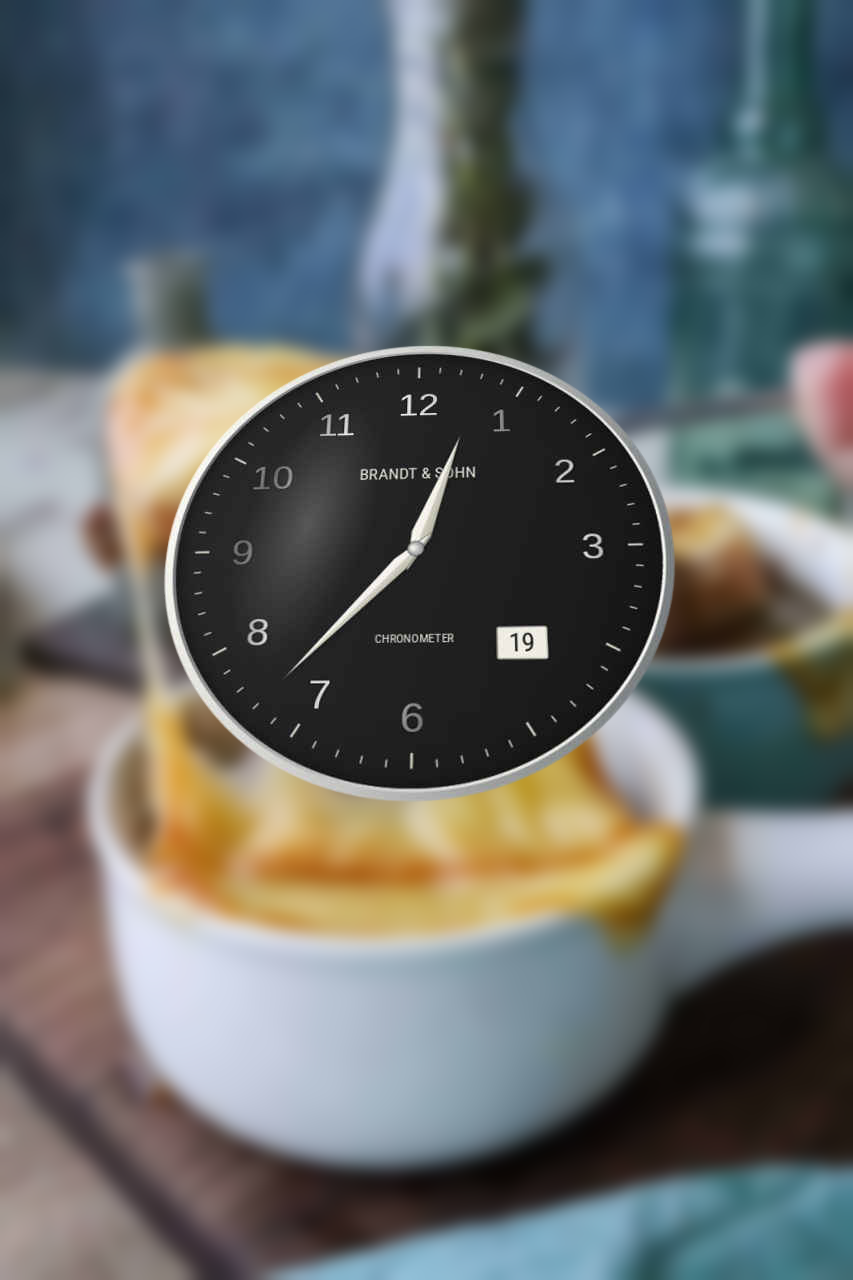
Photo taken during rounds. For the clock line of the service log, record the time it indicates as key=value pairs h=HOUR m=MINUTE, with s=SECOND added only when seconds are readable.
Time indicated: h=12 m=37
